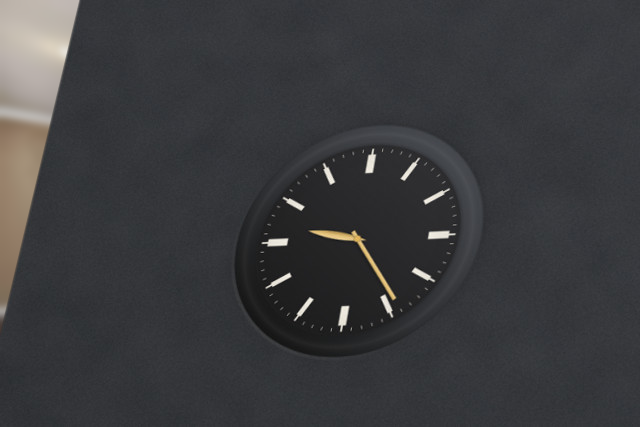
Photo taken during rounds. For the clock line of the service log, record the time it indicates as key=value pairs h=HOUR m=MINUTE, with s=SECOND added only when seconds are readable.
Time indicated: h=9 m=24
